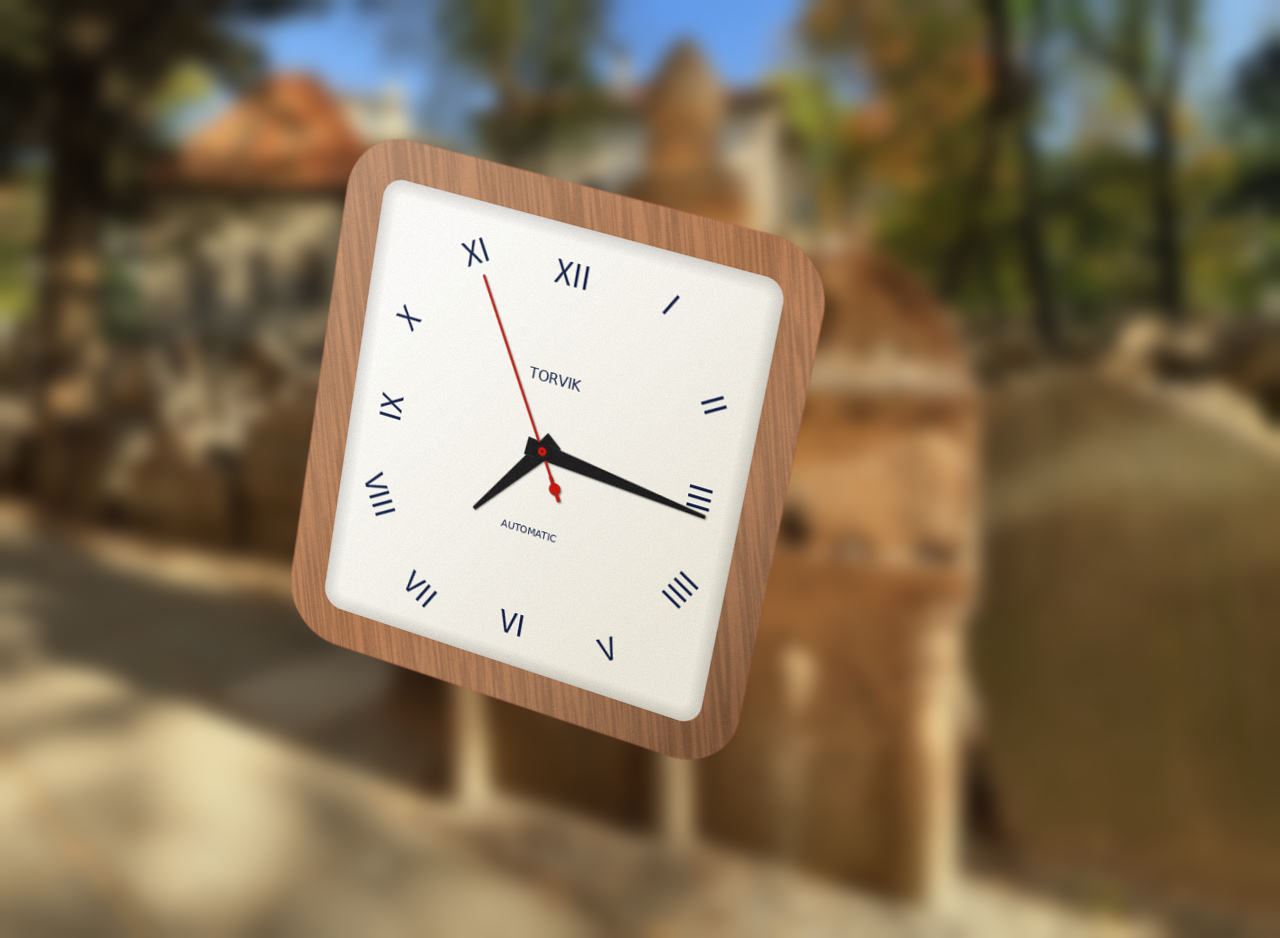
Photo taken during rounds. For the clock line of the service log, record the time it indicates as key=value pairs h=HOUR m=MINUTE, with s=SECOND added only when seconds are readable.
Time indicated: h=7 m=15 s=55
